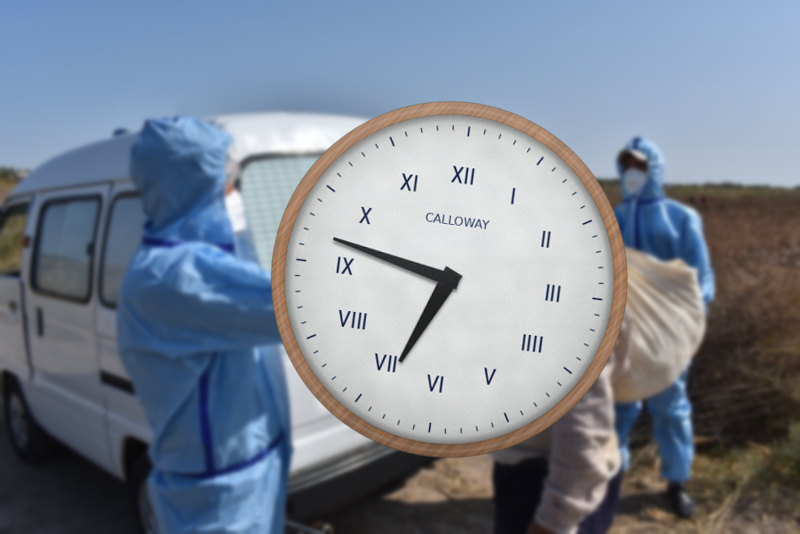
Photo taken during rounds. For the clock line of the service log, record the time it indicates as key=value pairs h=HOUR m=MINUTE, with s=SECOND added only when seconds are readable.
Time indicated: h=6 m=47
